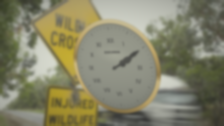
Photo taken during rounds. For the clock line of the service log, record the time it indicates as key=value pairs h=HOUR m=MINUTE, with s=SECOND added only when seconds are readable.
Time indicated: h=2 m=10
